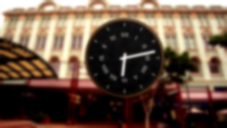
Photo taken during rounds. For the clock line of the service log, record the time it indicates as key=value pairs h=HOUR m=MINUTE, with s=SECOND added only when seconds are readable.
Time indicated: h=6 m=13
